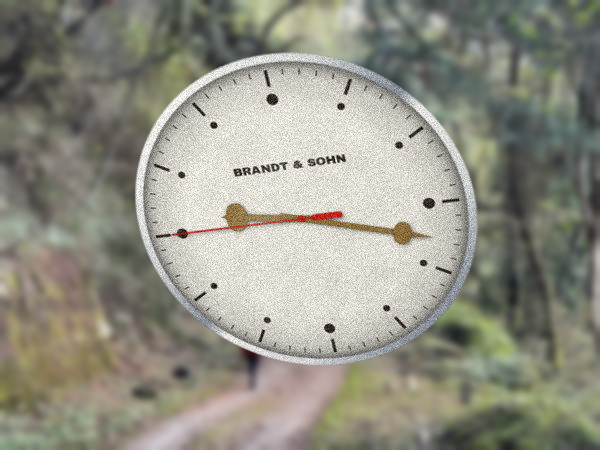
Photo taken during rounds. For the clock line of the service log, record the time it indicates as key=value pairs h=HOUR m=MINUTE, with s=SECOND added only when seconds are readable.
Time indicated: h=9 m=17 s=45
